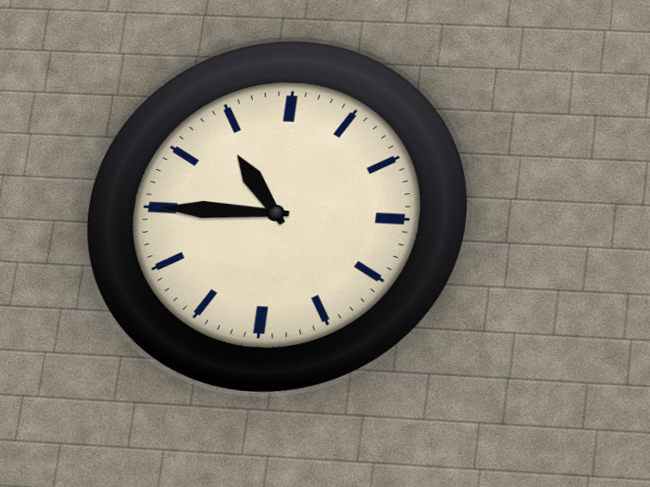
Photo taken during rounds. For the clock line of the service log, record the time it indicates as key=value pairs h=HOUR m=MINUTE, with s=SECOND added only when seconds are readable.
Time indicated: h=10 m=45
